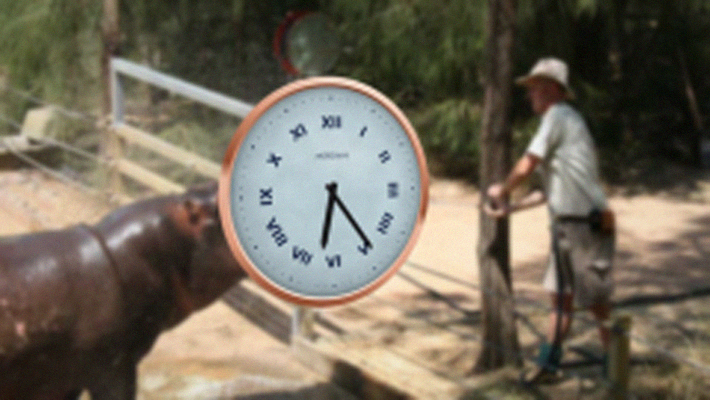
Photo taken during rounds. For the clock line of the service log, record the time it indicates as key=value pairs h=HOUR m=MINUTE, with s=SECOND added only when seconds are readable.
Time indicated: h=6 m=24
